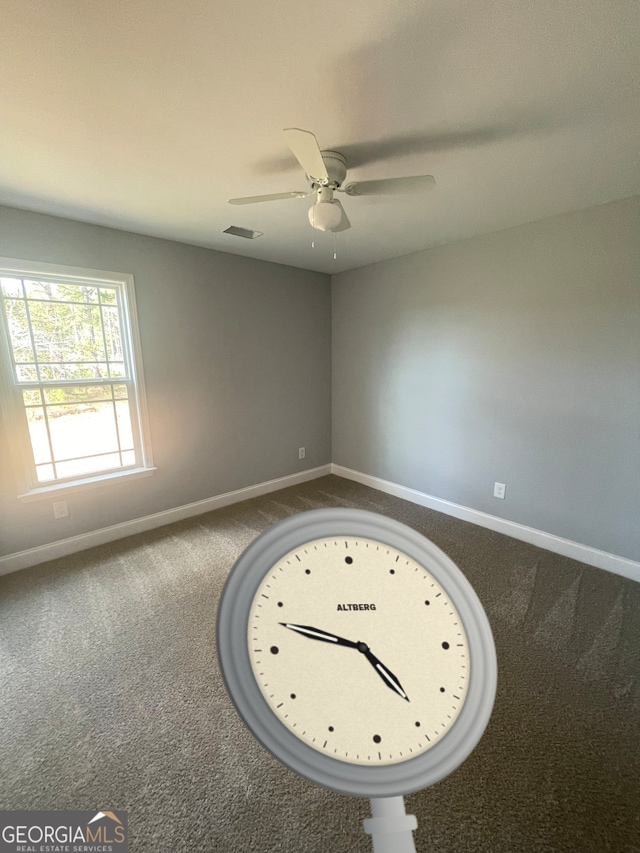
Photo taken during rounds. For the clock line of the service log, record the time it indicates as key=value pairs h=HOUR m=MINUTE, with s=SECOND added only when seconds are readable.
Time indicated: h=4 m=48
